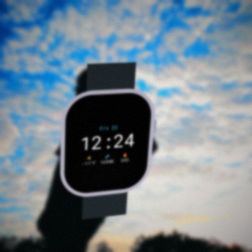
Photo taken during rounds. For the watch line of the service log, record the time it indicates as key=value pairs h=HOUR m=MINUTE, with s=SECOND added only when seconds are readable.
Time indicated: h=12 m=24
